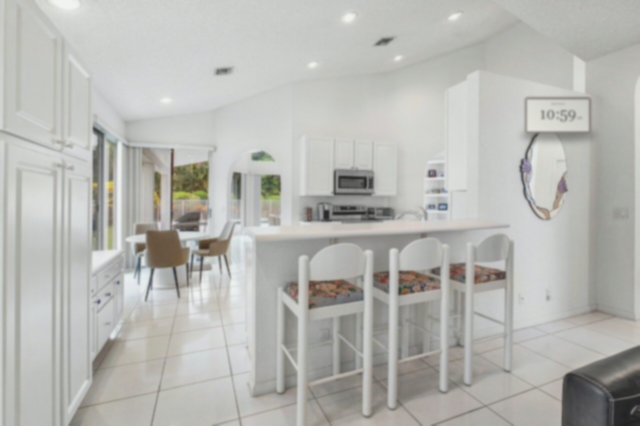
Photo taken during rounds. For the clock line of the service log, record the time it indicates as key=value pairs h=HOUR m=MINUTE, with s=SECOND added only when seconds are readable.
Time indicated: h=10 m=59
